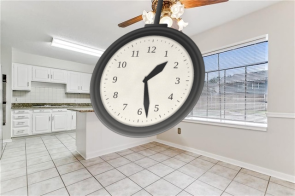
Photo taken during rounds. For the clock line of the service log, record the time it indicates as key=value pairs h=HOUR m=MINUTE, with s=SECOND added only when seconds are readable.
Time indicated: h=1 m=28
